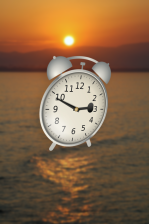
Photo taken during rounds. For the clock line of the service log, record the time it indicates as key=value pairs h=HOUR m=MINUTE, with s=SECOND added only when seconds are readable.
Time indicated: h=2 m=49
